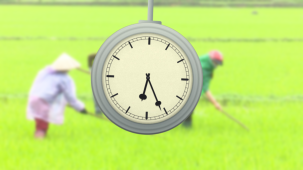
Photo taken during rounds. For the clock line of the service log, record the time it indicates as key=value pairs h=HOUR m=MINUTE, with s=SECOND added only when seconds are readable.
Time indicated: h=6 m=26
